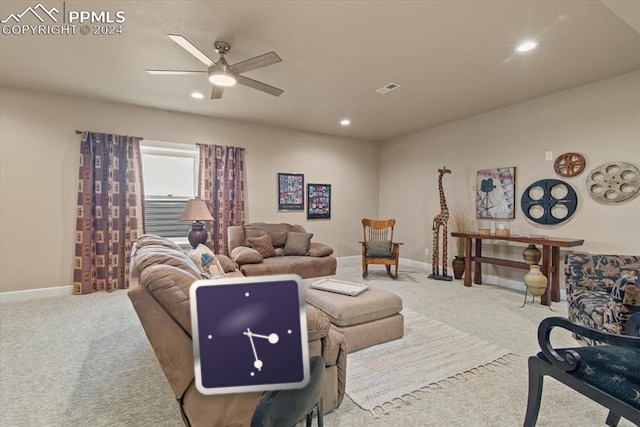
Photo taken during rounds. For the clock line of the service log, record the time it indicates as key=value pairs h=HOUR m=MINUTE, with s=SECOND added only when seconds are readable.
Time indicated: h=3 m=28
